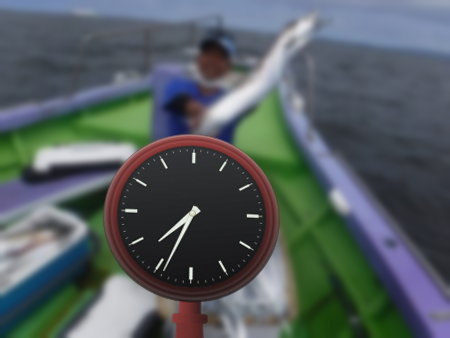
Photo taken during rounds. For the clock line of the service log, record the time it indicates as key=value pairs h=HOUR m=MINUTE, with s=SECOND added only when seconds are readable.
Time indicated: h=7 m=34
